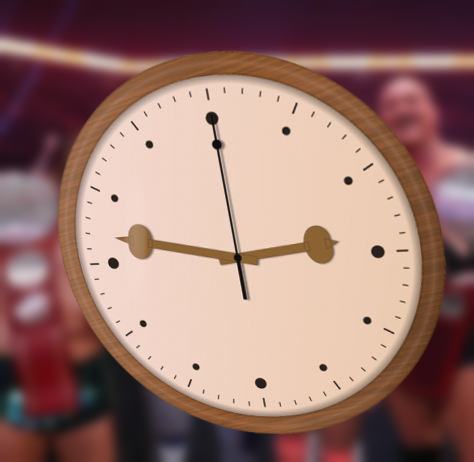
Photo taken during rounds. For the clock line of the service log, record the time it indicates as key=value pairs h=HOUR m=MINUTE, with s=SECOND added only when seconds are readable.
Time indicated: h=2 m=47 s=0
